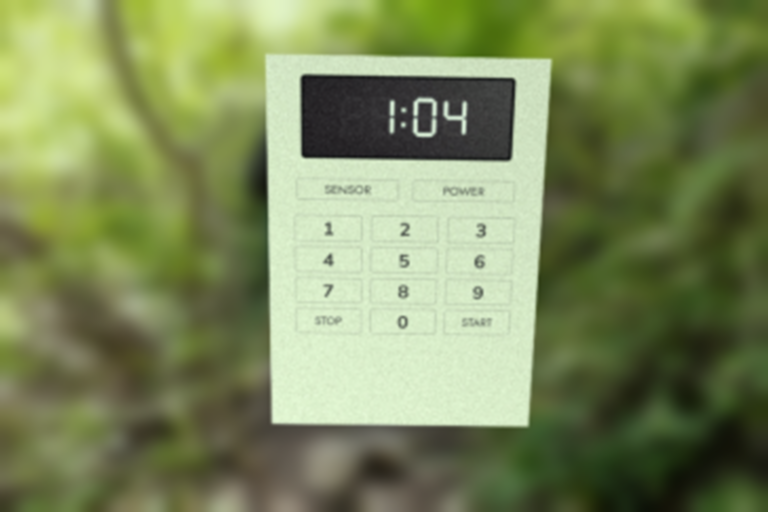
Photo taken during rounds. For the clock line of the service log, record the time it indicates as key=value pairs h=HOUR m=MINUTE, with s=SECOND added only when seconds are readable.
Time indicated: h=1 m=4
